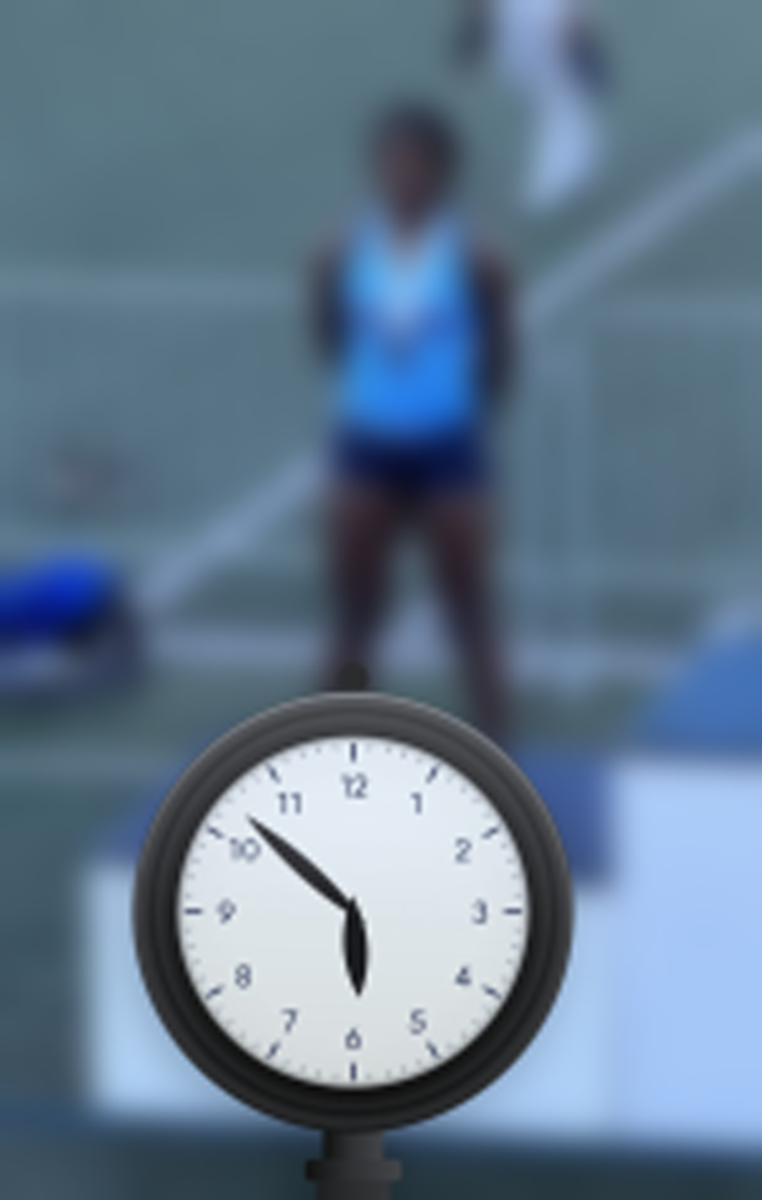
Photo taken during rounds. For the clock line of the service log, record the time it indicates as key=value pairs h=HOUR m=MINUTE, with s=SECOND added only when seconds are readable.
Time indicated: h=5 m=52
